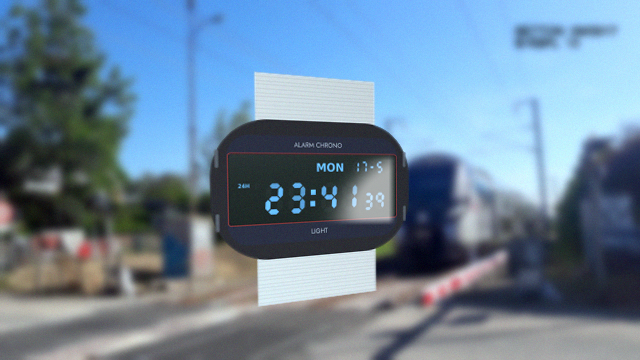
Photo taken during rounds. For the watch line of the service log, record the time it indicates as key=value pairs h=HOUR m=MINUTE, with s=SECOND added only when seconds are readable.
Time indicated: h=23 m=41 s=39
